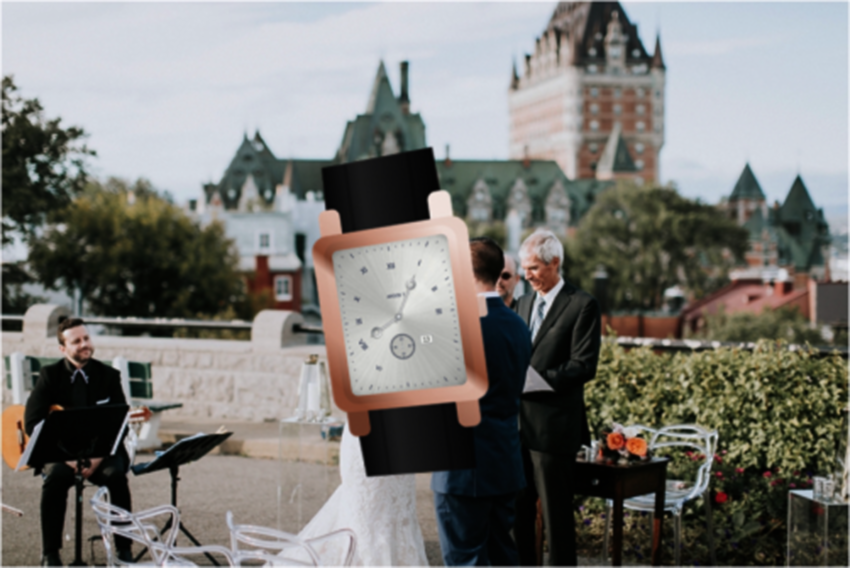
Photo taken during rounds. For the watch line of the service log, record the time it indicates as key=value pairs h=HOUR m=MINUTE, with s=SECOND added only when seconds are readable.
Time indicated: h=8 m=5
